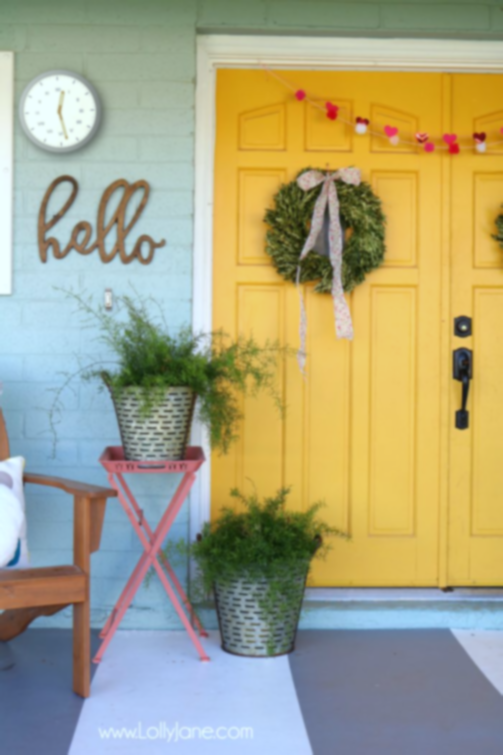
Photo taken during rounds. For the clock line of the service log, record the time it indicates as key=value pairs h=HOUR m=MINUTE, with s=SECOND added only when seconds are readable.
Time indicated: h=12 m=28
